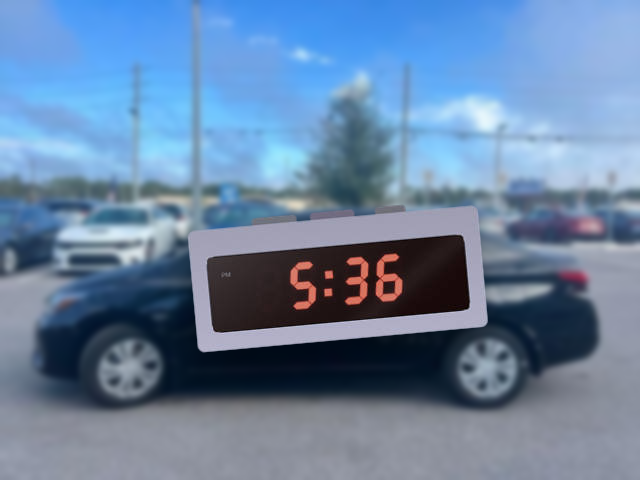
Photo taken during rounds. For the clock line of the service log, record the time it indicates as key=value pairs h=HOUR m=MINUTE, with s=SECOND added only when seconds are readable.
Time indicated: h=5 m=36
